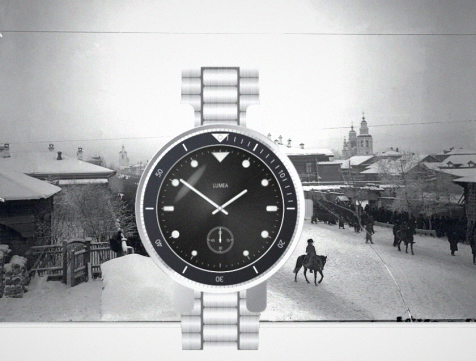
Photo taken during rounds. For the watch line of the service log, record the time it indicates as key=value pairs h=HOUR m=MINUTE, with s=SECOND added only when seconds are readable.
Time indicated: h=1 m=51
